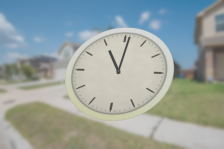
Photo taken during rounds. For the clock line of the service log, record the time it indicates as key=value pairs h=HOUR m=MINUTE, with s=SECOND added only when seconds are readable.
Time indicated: h=11 m=1
